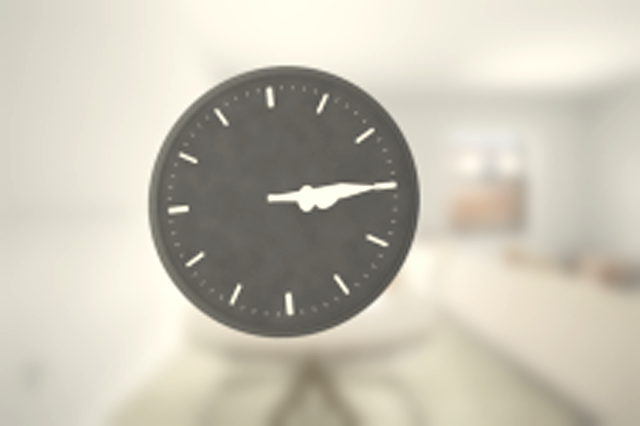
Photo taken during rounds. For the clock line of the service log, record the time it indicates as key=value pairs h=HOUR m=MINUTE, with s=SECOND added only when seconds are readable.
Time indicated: h=3 m=15
